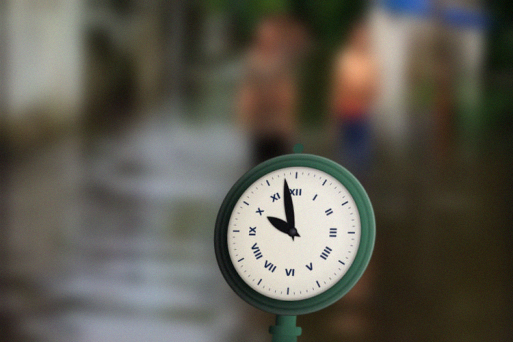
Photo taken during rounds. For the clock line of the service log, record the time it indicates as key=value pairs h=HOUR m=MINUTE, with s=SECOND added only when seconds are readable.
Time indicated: h=9 m=58
